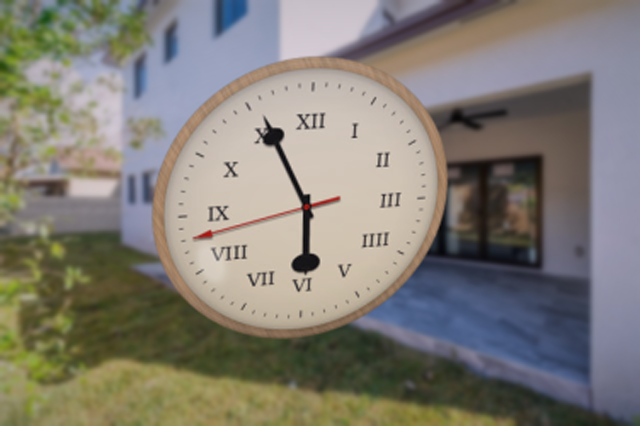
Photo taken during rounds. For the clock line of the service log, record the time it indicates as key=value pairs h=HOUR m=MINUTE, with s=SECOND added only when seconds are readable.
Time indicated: h=5 m=55 s=43
